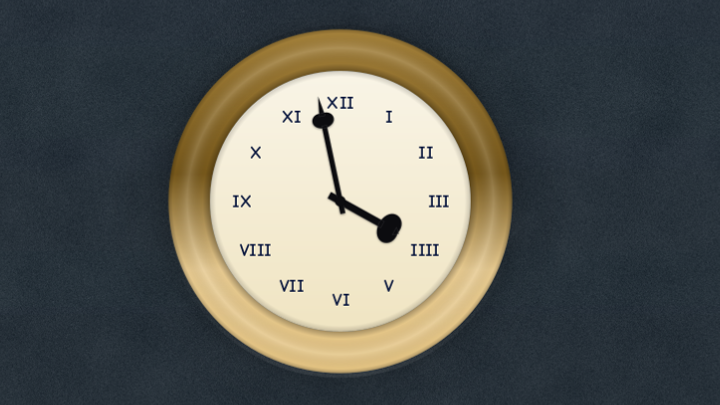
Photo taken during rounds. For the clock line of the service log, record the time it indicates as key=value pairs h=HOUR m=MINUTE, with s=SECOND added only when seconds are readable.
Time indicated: h=3 m=58
